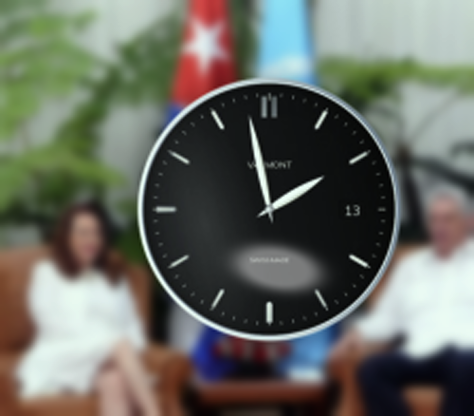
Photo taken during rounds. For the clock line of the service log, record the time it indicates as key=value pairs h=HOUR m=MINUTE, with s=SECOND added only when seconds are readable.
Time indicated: h=1 m=58
